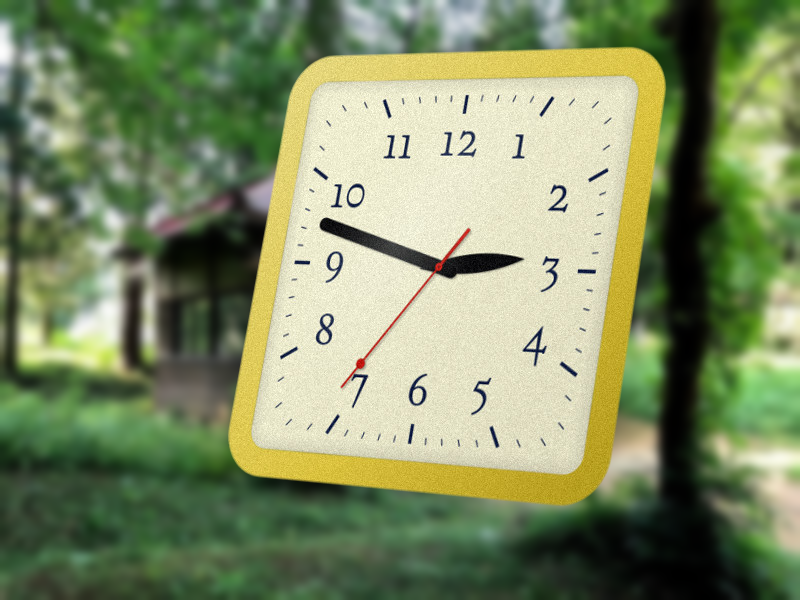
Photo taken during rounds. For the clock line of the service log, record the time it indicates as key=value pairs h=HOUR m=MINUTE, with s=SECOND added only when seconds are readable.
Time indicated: h=2 m=47 s=36
